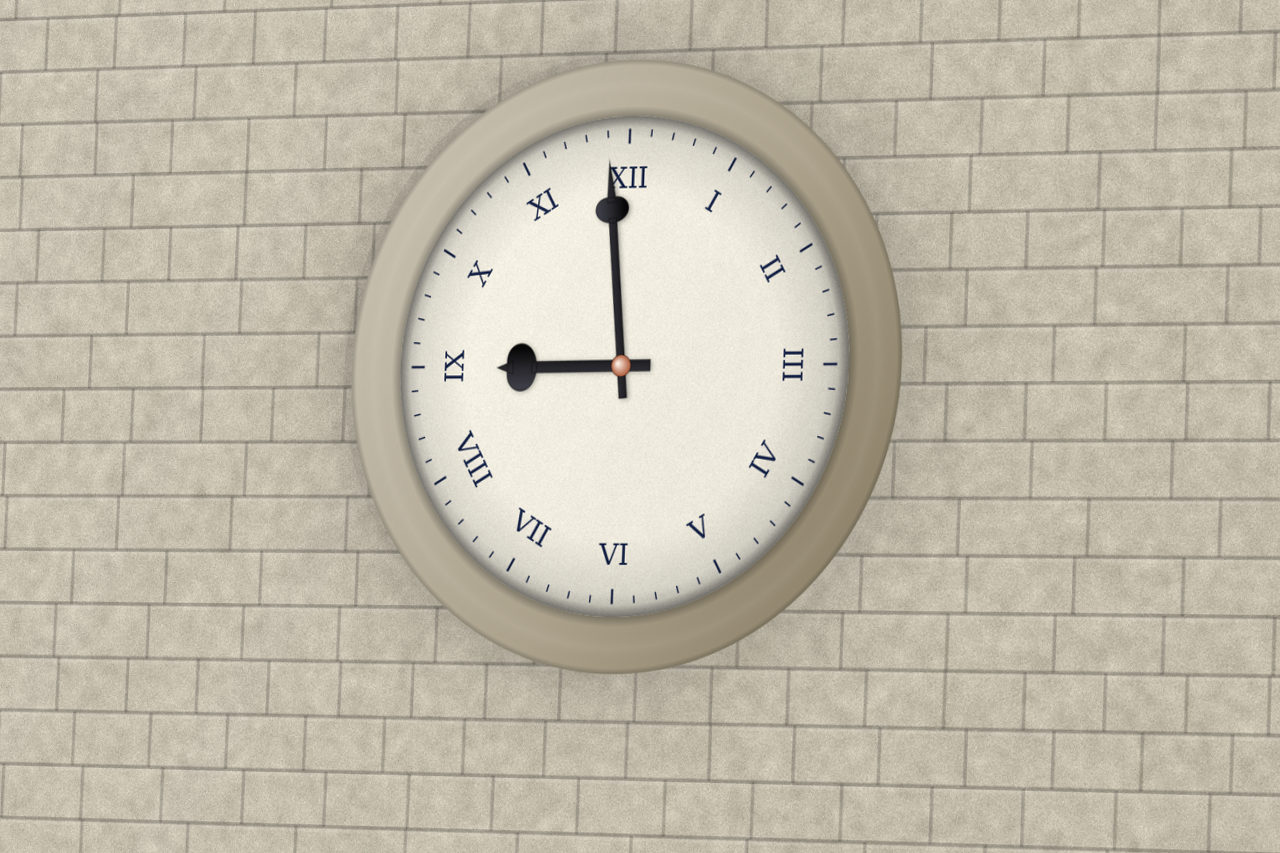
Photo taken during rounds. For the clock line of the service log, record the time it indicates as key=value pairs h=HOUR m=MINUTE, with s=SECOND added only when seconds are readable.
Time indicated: h=8 m=59
